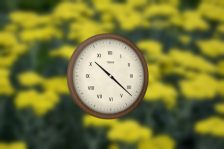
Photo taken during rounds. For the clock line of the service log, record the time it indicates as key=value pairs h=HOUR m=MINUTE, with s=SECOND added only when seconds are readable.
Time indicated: h=10 m=22
